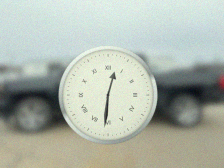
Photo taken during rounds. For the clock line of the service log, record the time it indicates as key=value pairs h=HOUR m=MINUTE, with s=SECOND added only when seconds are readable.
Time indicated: h=12 m=31
